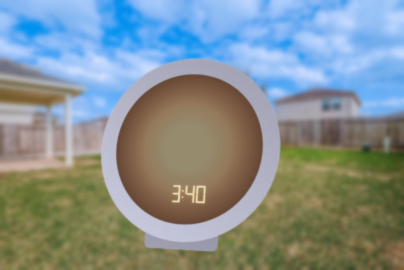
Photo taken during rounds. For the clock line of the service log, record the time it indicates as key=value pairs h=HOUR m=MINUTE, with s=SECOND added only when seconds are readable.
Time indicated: h=3 m=40
